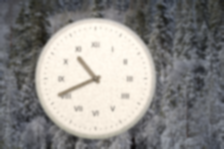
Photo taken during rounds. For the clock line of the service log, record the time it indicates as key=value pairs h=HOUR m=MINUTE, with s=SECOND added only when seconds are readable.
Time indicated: h=10 m=41
